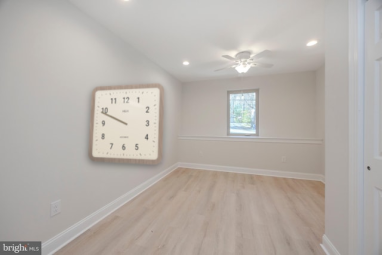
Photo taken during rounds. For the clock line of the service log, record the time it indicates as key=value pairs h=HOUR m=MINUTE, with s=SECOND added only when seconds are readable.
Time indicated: h=9 m=49
